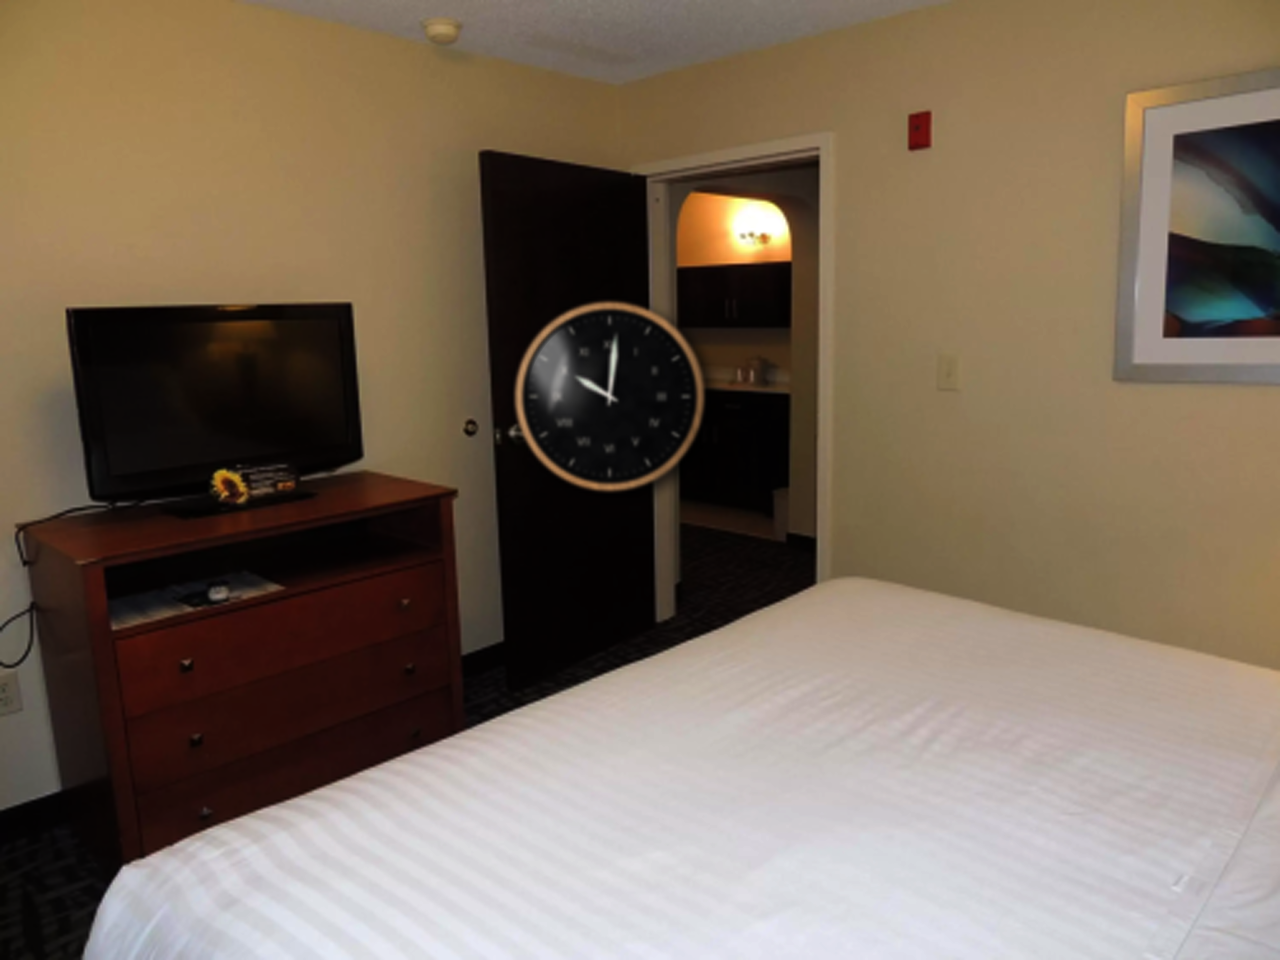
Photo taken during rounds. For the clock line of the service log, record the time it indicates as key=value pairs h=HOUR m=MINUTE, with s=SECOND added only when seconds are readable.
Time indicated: h=10 m=1
